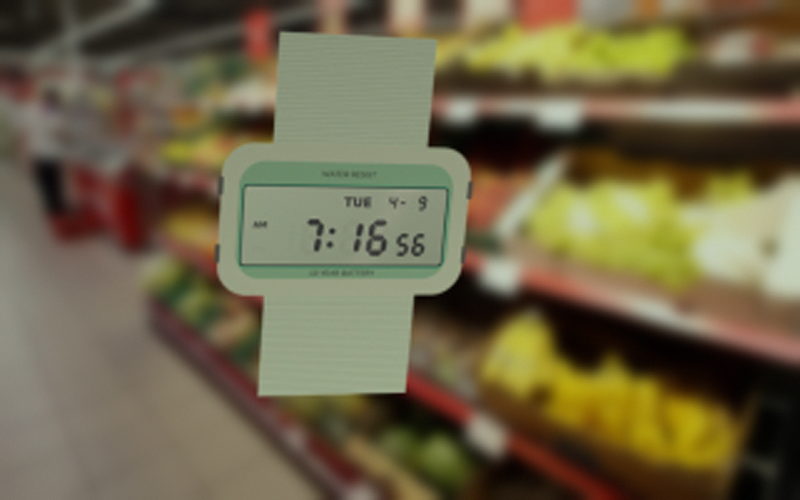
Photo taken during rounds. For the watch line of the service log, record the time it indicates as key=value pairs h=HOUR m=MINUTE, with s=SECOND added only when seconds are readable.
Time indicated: h=7 m=16 s=56
